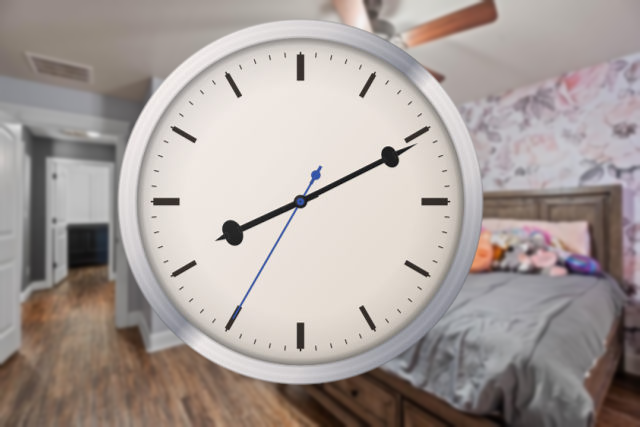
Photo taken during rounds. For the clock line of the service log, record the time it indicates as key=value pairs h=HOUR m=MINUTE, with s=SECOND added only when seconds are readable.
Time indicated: h=8 m=10 s=35
